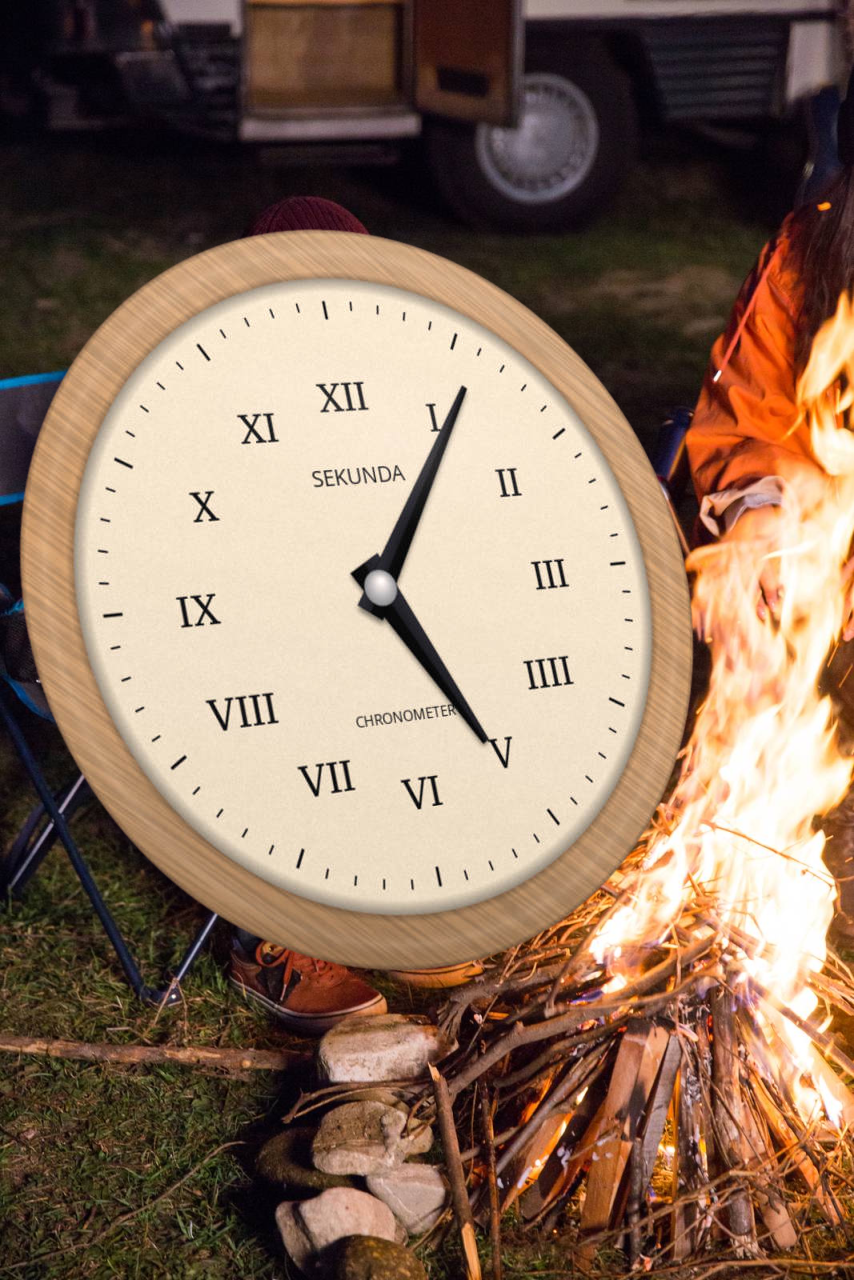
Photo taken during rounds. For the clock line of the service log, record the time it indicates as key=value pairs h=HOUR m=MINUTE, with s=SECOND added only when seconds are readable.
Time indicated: h=5 m=6
